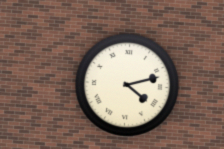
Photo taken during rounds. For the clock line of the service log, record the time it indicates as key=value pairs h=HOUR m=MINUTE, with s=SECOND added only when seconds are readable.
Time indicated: h=4 m=12
